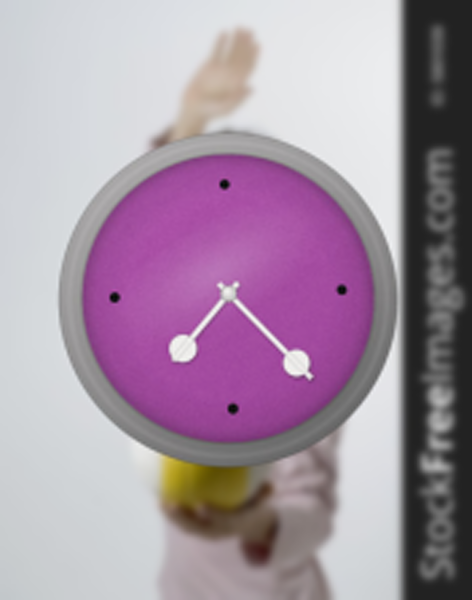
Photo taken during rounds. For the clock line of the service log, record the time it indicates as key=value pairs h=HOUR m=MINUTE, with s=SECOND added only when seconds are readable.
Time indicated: h=7 m=23
